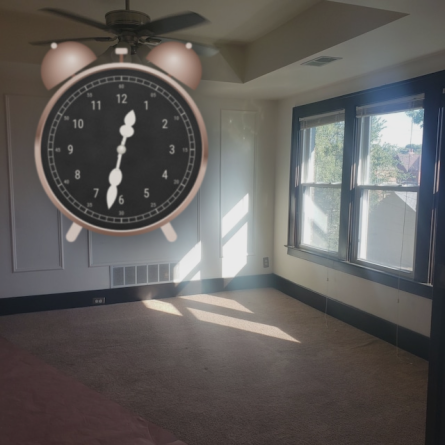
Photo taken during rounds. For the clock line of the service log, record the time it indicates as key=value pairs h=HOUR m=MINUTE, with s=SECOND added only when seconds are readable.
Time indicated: h=12 m=32
